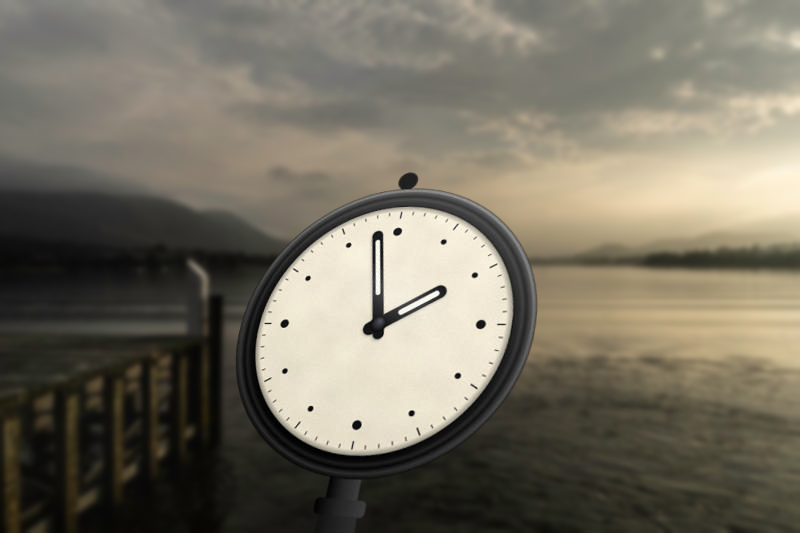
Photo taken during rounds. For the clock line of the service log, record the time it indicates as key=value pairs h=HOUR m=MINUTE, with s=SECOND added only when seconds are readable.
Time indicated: h=1 m=58
